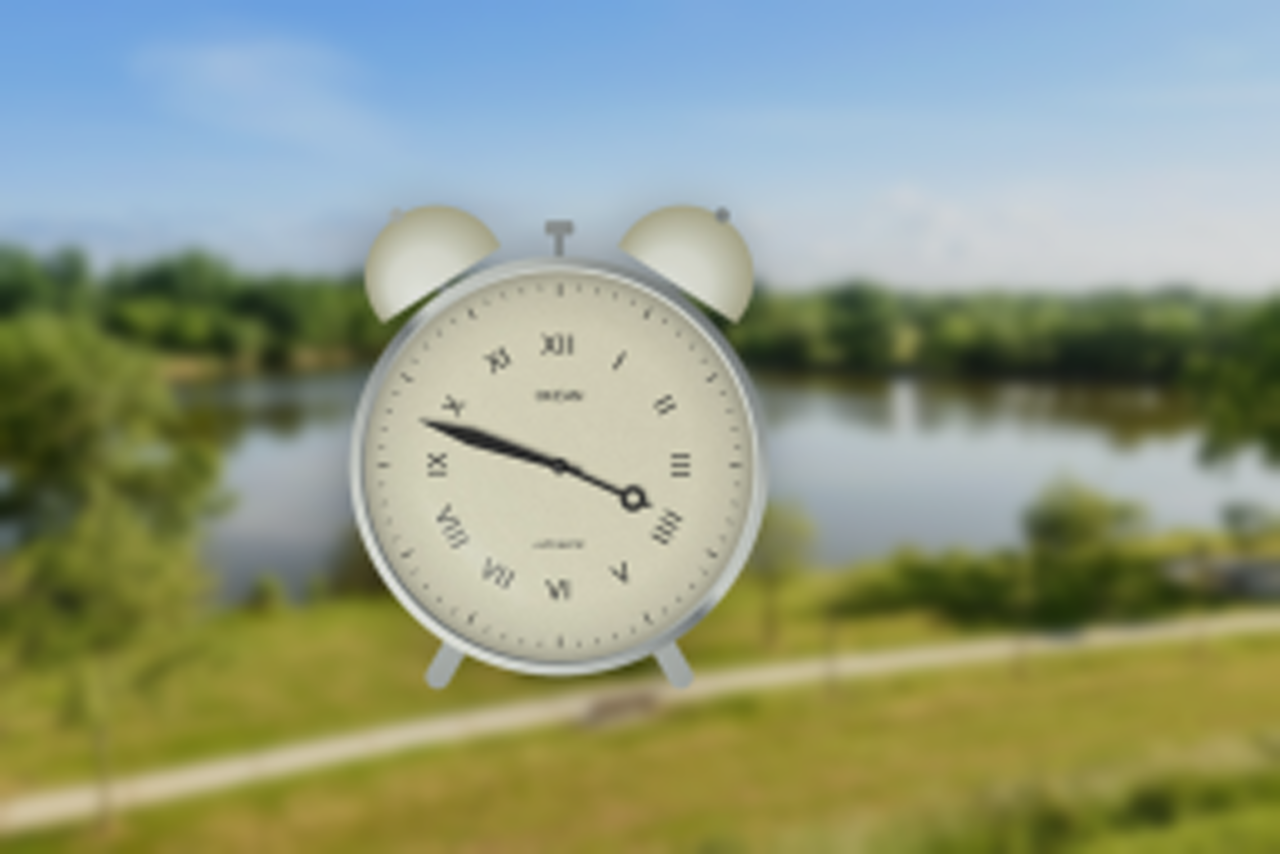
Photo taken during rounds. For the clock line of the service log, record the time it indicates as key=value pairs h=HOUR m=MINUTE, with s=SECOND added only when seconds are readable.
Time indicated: h=3 m=48
